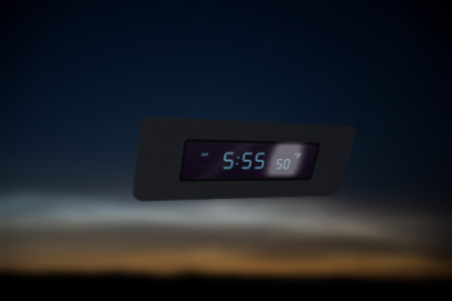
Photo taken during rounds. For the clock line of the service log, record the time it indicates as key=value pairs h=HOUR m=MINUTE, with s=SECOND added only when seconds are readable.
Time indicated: h=5 m=55
